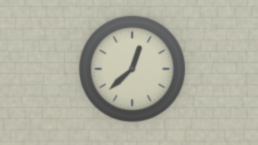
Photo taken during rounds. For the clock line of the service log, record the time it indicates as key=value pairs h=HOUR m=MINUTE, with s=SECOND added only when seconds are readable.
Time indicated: h=12 m=38
